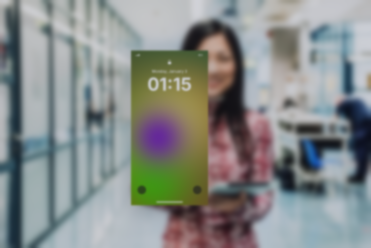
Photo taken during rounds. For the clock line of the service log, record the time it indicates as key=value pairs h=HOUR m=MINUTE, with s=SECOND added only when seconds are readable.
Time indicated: h=1 m=15
